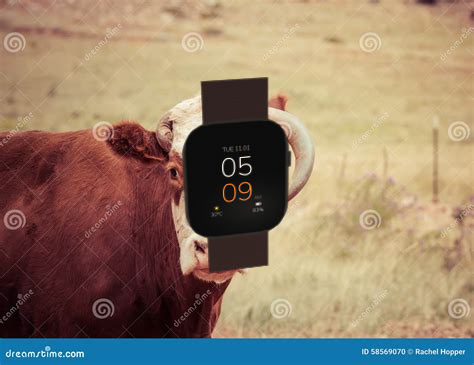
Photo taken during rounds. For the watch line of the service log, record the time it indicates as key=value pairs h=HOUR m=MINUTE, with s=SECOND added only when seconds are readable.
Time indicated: h=5 m=9
